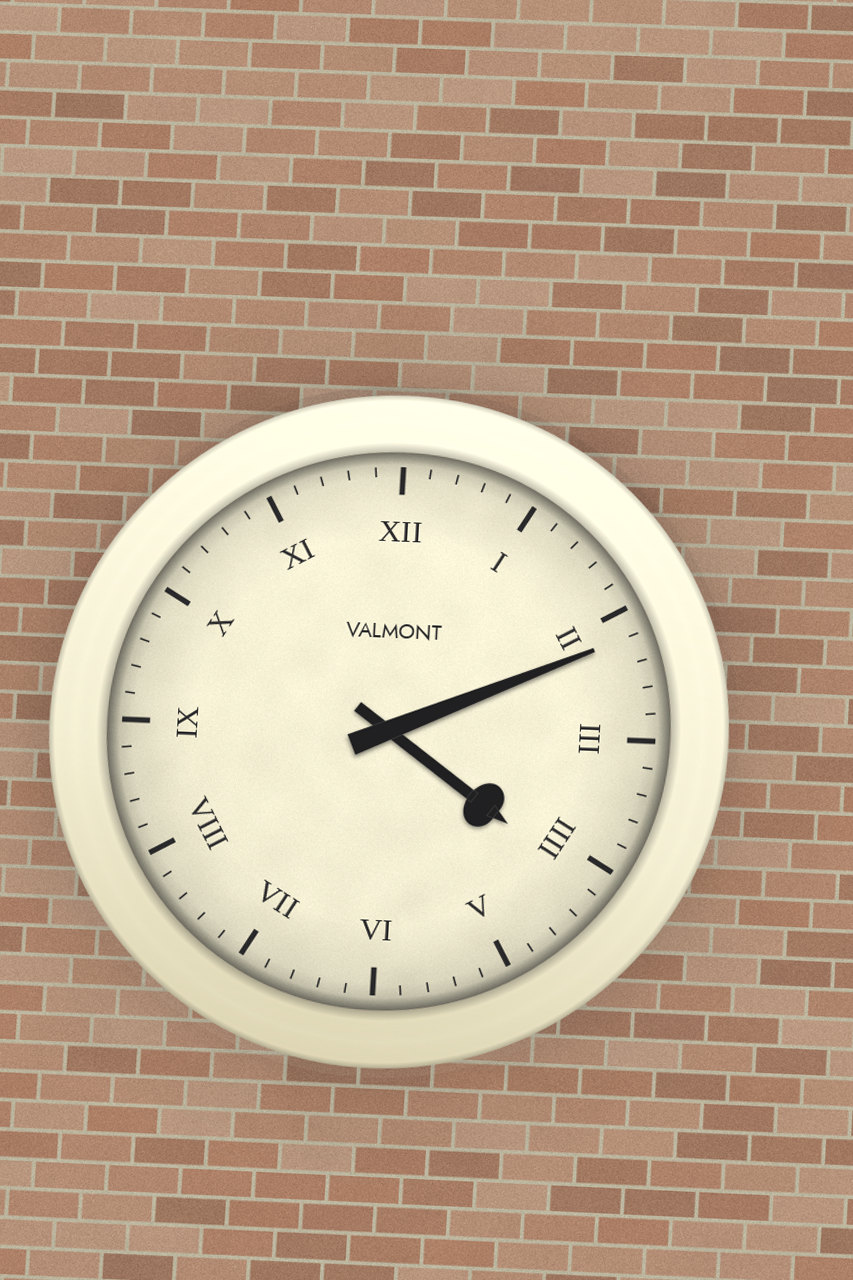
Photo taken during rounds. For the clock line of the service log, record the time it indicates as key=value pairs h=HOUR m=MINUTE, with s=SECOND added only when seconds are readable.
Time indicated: h=4 m=11
